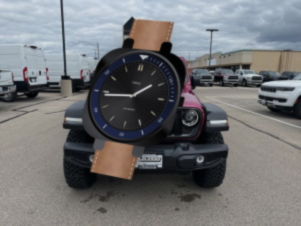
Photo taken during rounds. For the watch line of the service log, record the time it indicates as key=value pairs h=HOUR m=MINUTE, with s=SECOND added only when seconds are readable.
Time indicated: h=1 m=44
